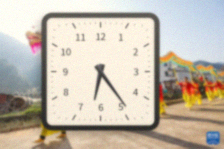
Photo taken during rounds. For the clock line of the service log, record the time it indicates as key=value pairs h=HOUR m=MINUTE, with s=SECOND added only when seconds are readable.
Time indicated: h=6 m=24
